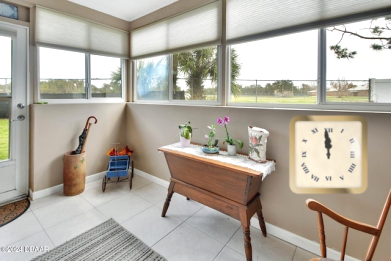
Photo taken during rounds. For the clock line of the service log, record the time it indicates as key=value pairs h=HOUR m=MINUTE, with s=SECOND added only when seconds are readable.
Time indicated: h=11 m=59
